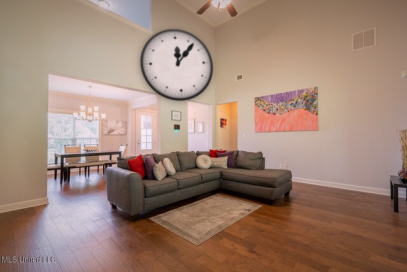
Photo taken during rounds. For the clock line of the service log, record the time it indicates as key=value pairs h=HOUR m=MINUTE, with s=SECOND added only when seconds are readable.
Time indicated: h=12 m=7
